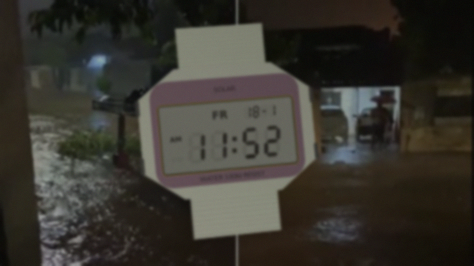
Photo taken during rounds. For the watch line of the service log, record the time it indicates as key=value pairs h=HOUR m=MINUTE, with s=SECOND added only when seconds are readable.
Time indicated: h=11 m=52
